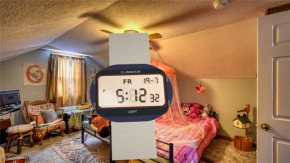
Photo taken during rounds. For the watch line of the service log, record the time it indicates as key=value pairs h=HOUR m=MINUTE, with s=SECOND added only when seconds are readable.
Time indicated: h=5 m=12 s=32
